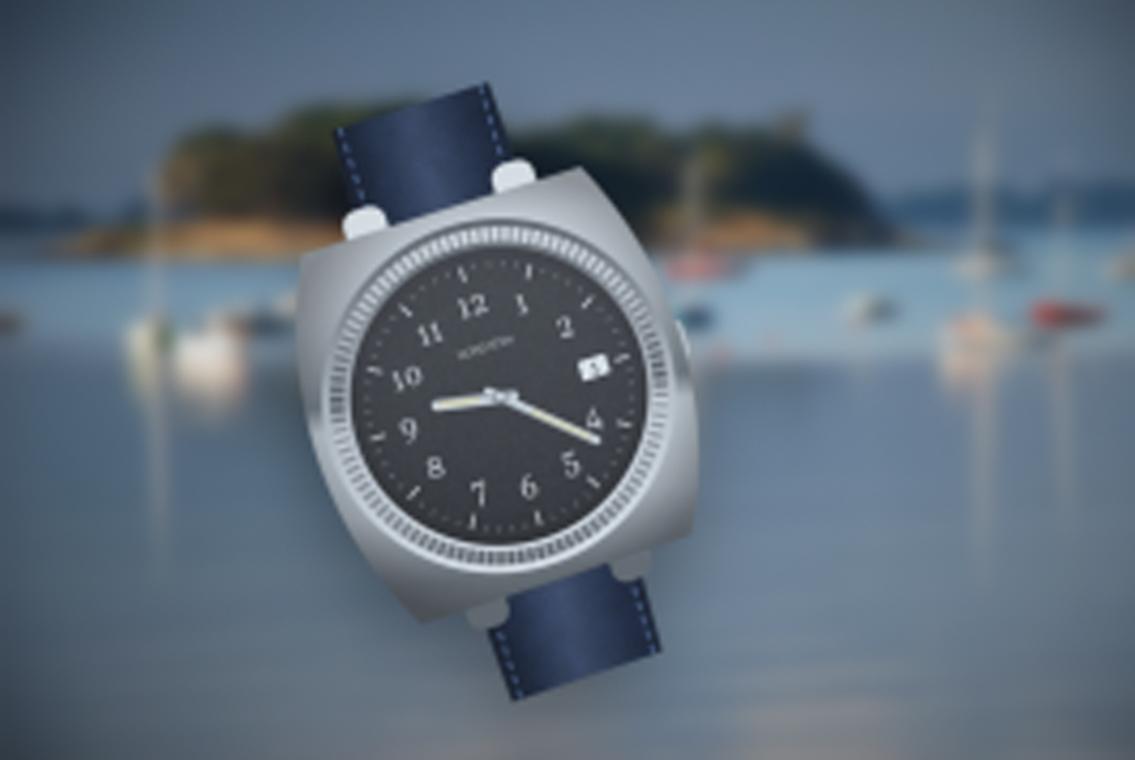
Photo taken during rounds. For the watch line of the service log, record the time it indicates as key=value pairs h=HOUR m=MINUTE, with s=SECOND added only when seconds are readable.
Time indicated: h=9 m=22
